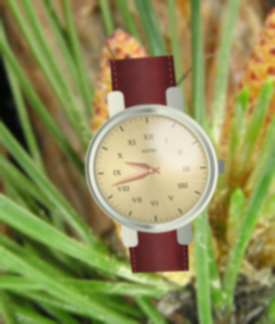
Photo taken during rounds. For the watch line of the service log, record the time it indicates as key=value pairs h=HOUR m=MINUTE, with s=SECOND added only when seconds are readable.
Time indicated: h=9 m=42
